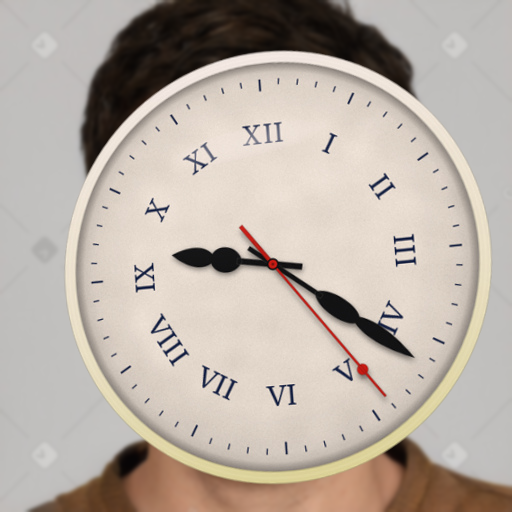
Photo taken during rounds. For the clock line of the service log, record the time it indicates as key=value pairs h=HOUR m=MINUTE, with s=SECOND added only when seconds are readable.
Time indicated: h=9 m=21 s=24
